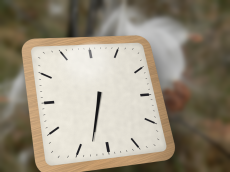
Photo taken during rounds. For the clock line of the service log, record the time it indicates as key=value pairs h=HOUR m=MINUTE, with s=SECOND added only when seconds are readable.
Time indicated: h=6 m=33
